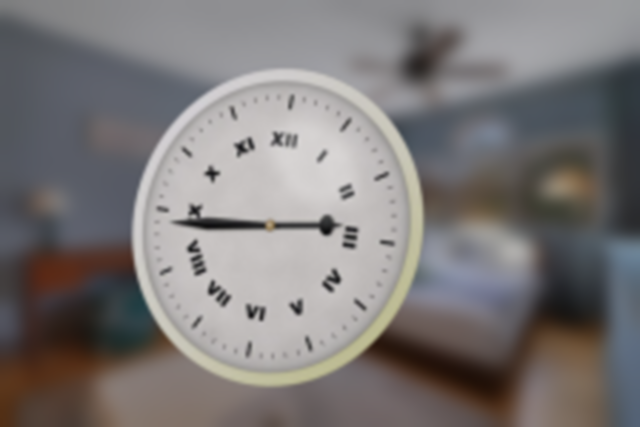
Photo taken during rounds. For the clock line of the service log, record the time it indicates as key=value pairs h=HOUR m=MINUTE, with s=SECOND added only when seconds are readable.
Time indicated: h=2 m=44
